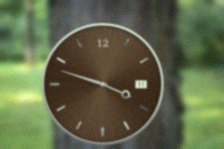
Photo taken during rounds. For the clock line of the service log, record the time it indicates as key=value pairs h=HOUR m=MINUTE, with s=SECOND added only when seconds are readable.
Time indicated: h=3 m=48
